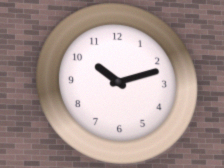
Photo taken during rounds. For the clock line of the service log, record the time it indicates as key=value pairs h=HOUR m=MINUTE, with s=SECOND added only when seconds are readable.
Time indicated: h=10 m=12
